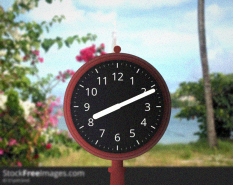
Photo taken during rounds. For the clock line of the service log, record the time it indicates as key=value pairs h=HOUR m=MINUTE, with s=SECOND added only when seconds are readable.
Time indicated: h=8 m=11
